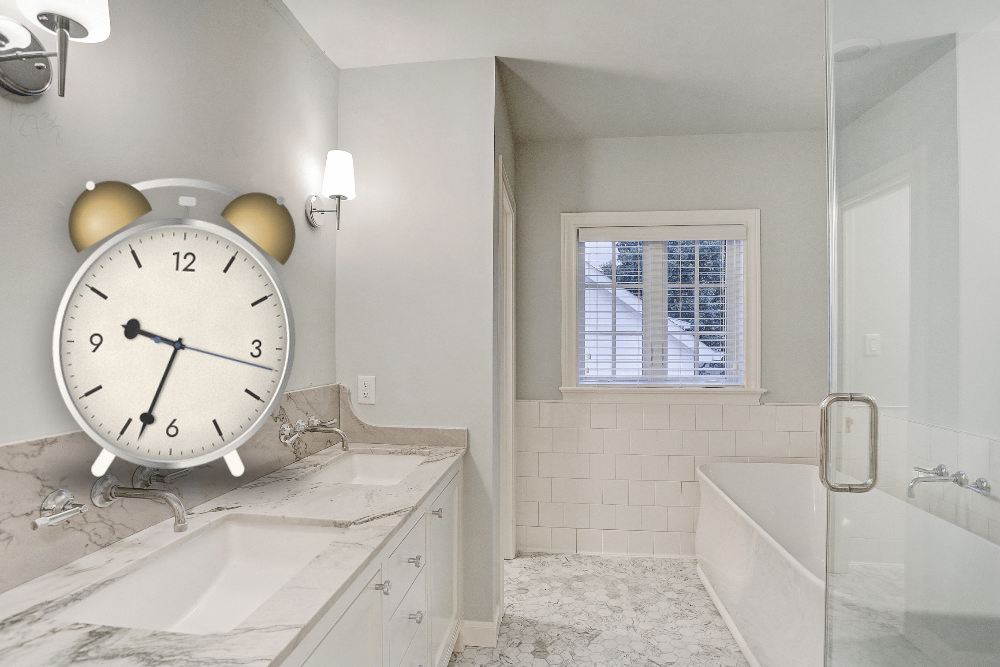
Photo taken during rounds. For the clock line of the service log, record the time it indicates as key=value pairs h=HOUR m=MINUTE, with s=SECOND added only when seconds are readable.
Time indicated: h=9 m=33 s=17
